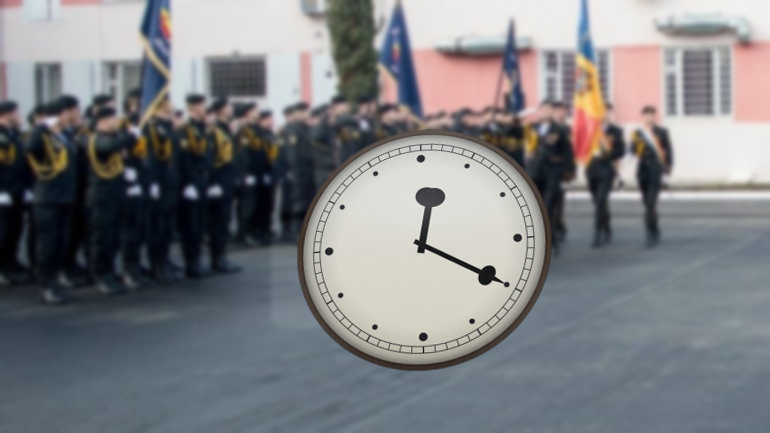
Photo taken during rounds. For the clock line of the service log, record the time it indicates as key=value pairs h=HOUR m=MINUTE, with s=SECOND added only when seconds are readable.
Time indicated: h=12 m=20
